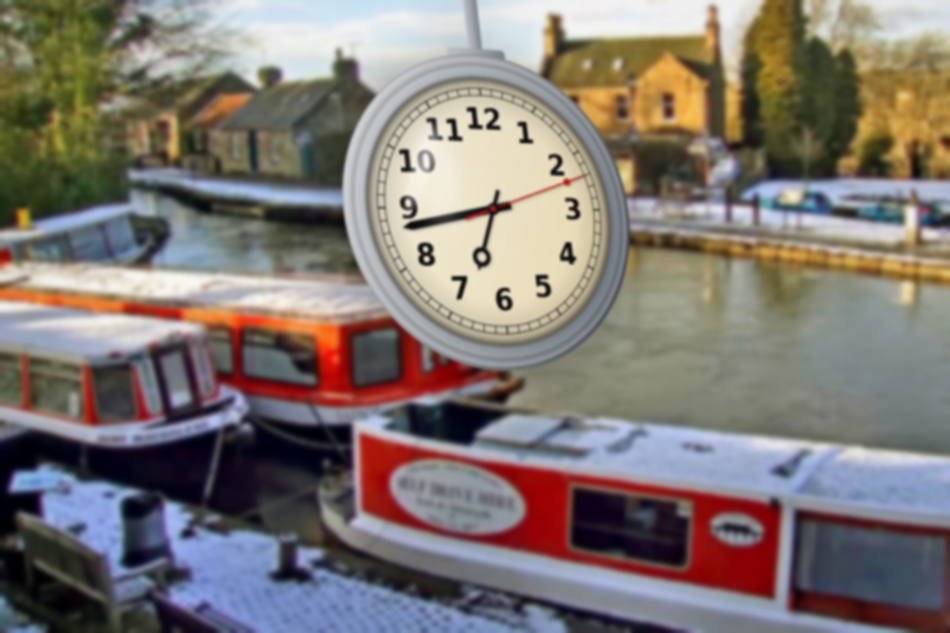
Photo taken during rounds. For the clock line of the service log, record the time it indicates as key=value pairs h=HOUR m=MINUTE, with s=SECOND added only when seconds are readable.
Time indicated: h=6 m=43 s=12
